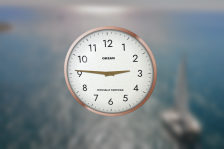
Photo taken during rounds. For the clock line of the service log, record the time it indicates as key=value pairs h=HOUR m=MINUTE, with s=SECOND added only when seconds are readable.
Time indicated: h=2 m=46
